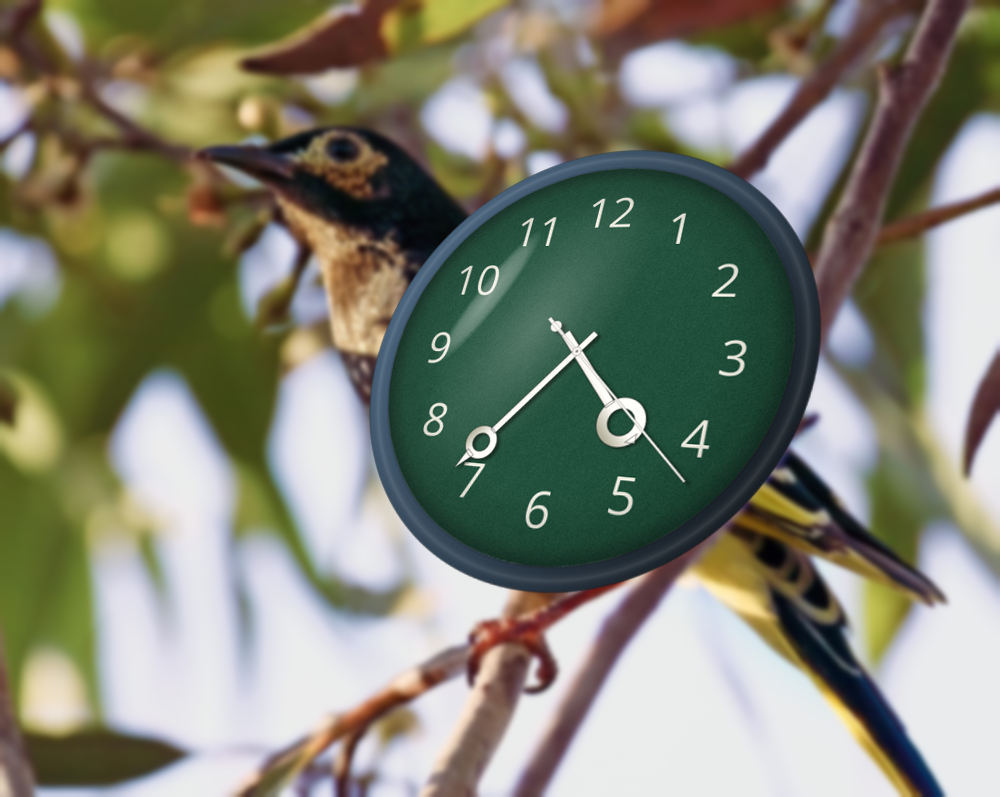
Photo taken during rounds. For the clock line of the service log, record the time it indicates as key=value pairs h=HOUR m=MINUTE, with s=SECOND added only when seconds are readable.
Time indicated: h=4 m=36 s=22
